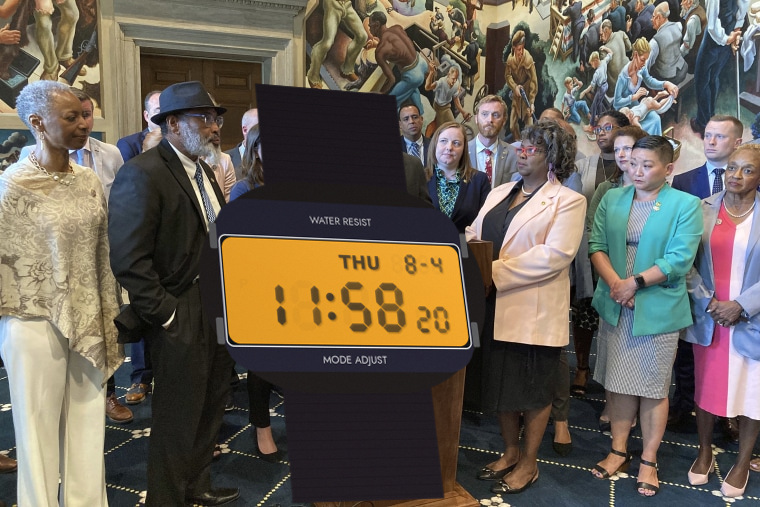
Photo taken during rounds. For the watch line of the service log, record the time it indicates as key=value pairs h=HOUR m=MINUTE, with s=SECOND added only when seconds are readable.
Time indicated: h=11 m=58 s=20
